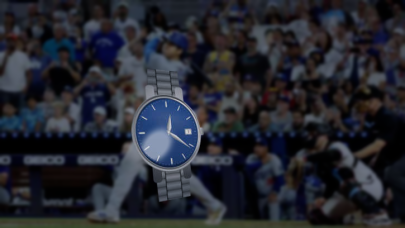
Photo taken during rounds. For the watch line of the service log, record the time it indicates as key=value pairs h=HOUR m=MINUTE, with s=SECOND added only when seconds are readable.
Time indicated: h=12 m=21
